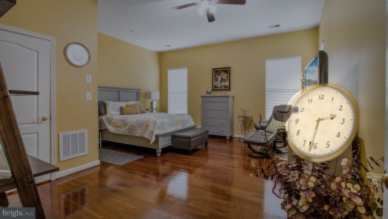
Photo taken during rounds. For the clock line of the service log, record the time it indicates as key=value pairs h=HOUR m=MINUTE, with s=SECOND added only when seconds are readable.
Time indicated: h=2 m=32
